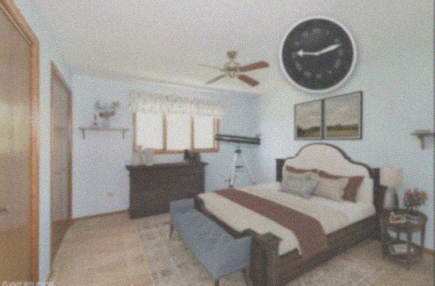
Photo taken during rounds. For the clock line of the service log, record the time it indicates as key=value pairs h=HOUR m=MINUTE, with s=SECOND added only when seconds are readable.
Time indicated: h=9 m=12
